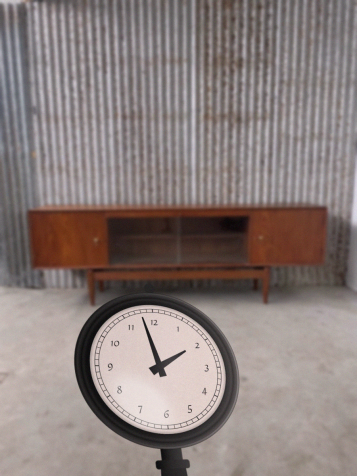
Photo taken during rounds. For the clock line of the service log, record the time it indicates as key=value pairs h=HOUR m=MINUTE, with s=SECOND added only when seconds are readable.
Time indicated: h=1 m=58
